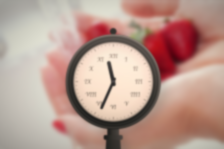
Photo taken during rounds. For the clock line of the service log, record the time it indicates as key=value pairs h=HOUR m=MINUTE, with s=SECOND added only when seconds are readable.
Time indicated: h=11 m=34
